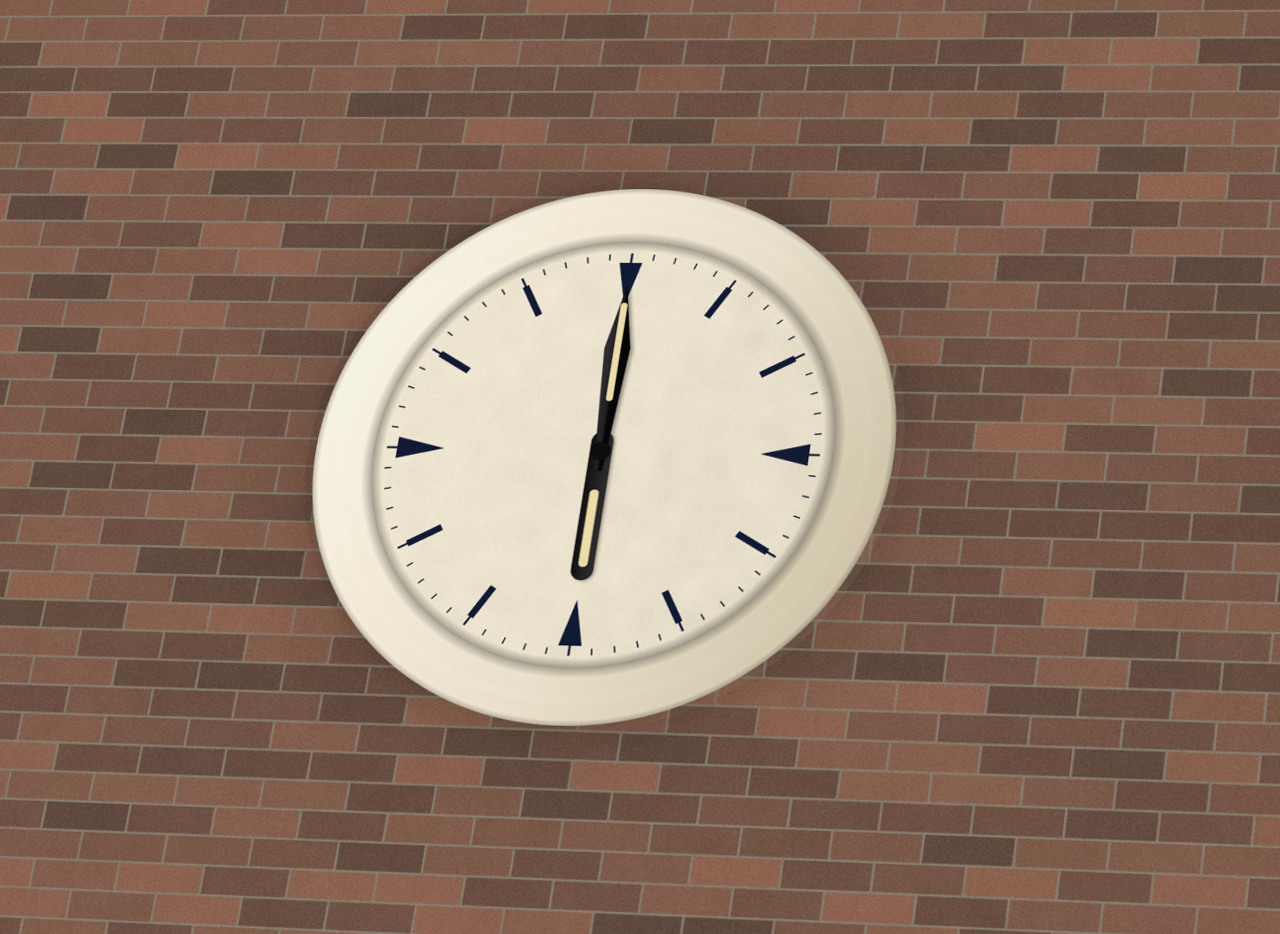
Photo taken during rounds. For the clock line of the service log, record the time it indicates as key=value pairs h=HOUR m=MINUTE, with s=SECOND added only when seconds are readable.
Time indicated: h=6 m=0
